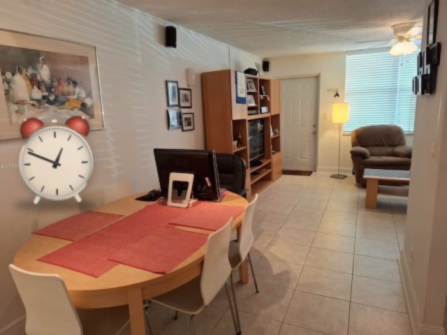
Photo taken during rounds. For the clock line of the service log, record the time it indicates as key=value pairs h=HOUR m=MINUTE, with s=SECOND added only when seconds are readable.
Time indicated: h=12 m=49
